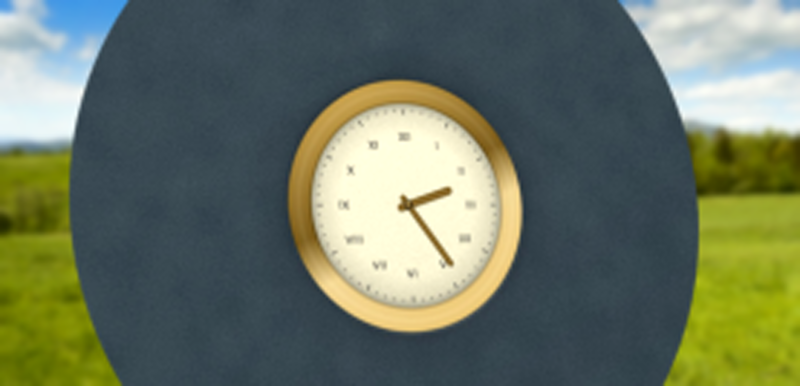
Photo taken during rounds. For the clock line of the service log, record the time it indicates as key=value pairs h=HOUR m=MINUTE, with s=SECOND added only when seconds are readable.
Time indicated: h=2 m=24
